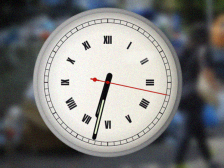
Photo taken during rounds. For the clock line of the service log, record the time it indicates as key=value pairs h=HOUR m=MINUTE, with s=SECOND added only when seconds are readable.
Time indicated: h=6 m=32 s=17
